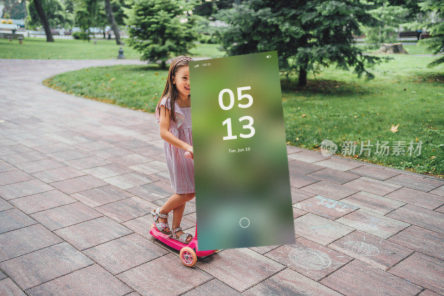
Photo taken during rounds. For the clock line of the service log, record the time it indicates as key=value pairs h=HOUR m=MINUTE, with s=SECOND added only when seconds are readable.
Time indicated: h=5 m=13
